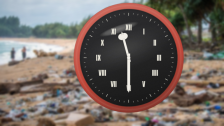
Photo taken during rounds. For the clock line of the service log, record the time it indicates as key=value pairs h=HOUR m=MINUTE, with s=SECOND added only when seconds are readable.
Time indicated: h=11 m=30
